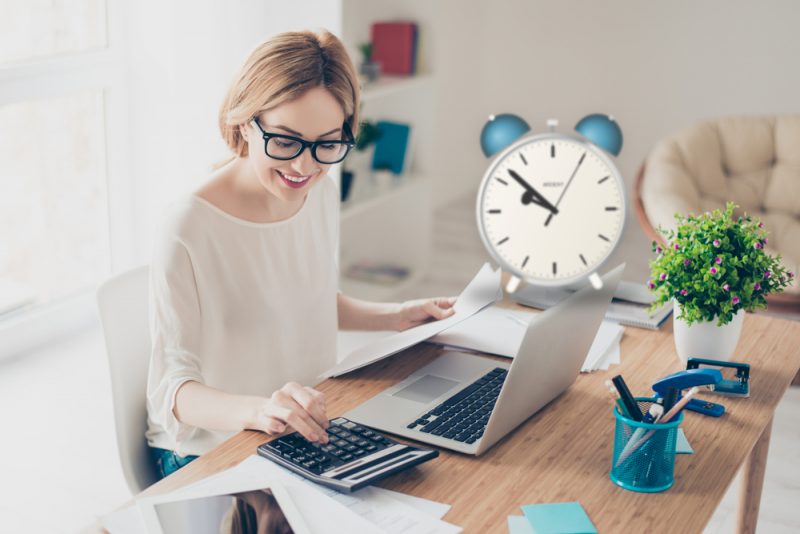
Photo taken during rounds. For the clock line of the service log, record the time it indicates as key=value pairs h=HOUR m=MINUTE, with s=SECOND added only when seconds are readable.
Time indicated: h=9 m=52 s=5
